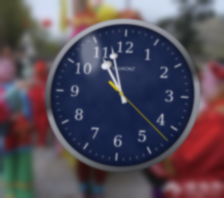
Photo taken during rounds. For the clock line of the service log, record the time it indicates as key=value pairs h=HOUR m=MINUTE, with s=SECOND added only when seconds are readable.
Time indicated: h=10 m=57 s=22
